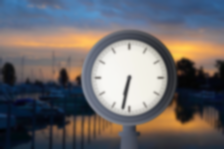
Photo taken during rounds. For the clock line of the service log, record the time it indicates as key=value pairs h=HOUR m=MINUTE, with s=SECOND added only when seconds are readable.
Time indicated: h=6 m=32
